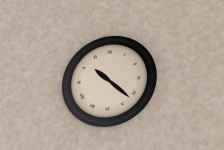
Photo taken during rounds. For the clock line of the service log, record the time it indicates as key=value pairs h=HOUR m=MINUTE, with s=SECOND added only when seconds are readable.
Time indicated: h=10 m=22
